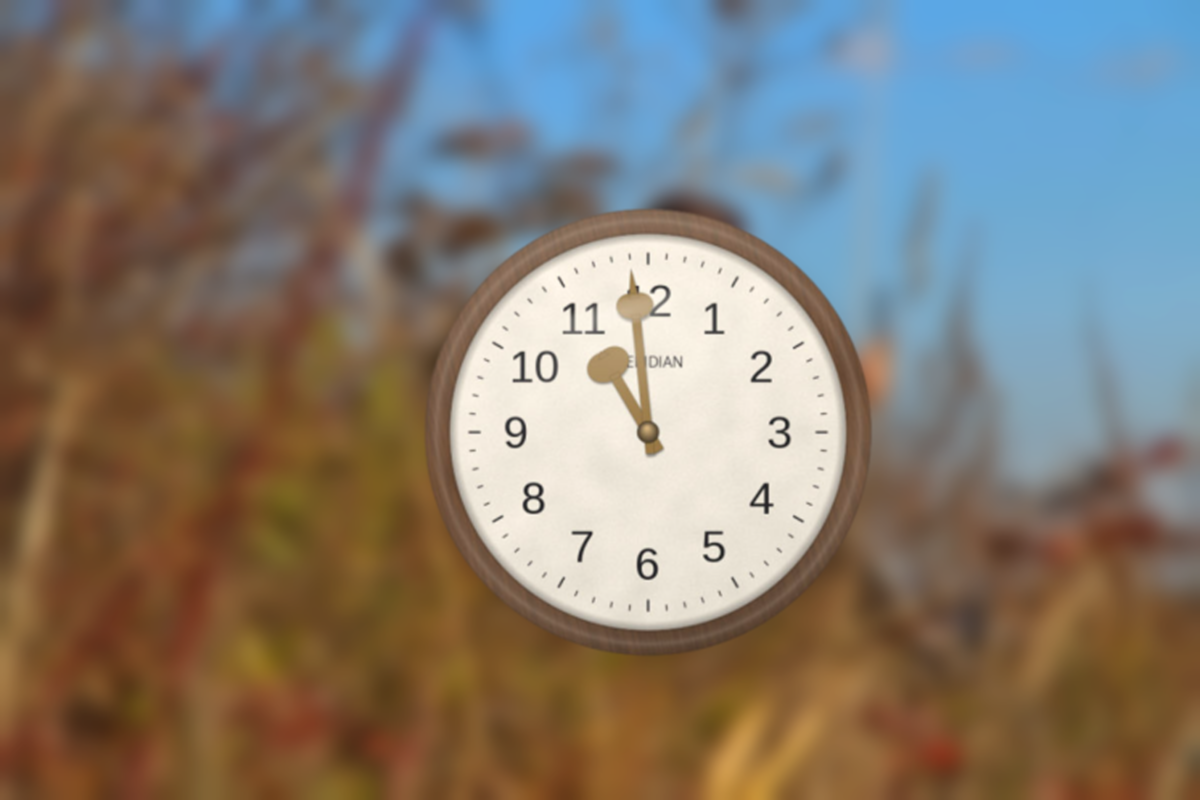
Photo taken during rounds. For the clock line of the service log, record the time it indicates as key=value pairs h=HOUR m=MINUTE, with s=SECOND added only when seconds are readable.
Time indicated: h=10 m=59
